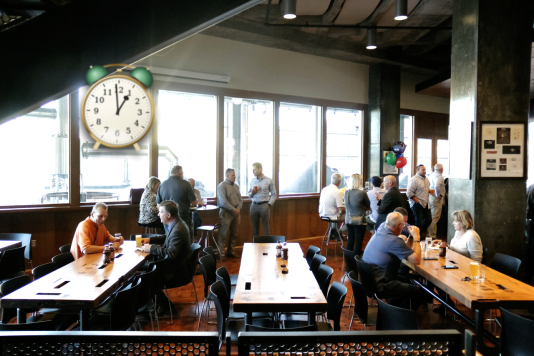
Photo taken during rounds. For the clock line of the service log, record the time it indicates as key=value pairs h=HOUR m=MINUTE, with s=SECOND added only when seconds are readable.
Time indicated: h=12 m=59
